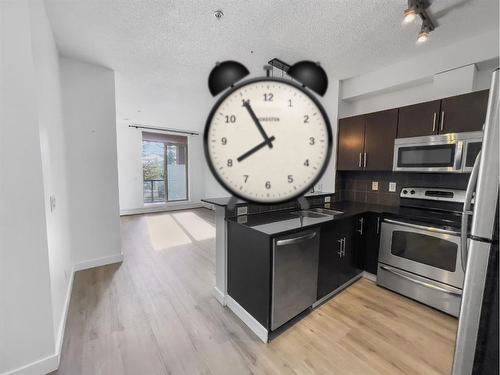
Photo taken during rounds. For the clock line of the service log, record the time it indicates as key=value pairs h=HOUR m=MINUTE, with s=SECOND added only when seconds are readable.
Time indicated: h=7 m=55
